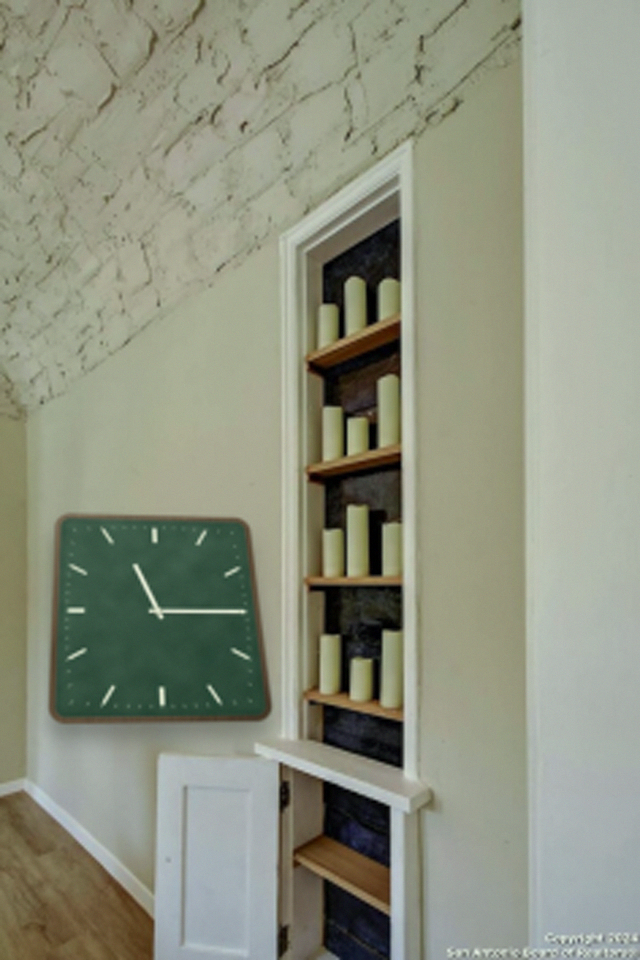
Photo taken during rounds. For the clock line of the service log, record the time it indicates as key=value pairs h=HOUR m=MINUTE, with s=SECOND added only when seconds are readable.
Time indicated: h=11 m=15
